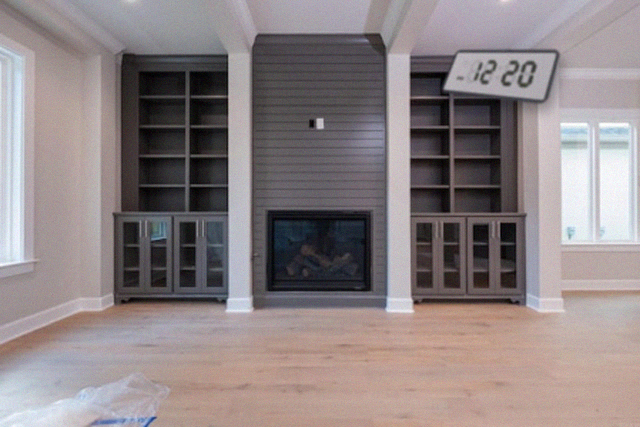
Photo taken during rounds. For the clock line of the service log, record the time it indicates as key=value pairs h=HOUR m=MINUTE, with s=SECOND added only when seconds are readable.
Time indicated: h=12 m=20
